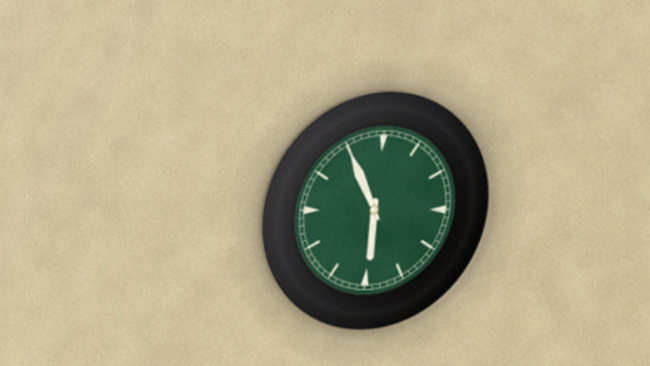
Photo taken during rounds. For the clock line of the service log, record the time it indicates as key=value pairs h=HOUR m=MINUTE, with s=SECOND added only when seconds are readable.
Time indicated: h=5 m=55
